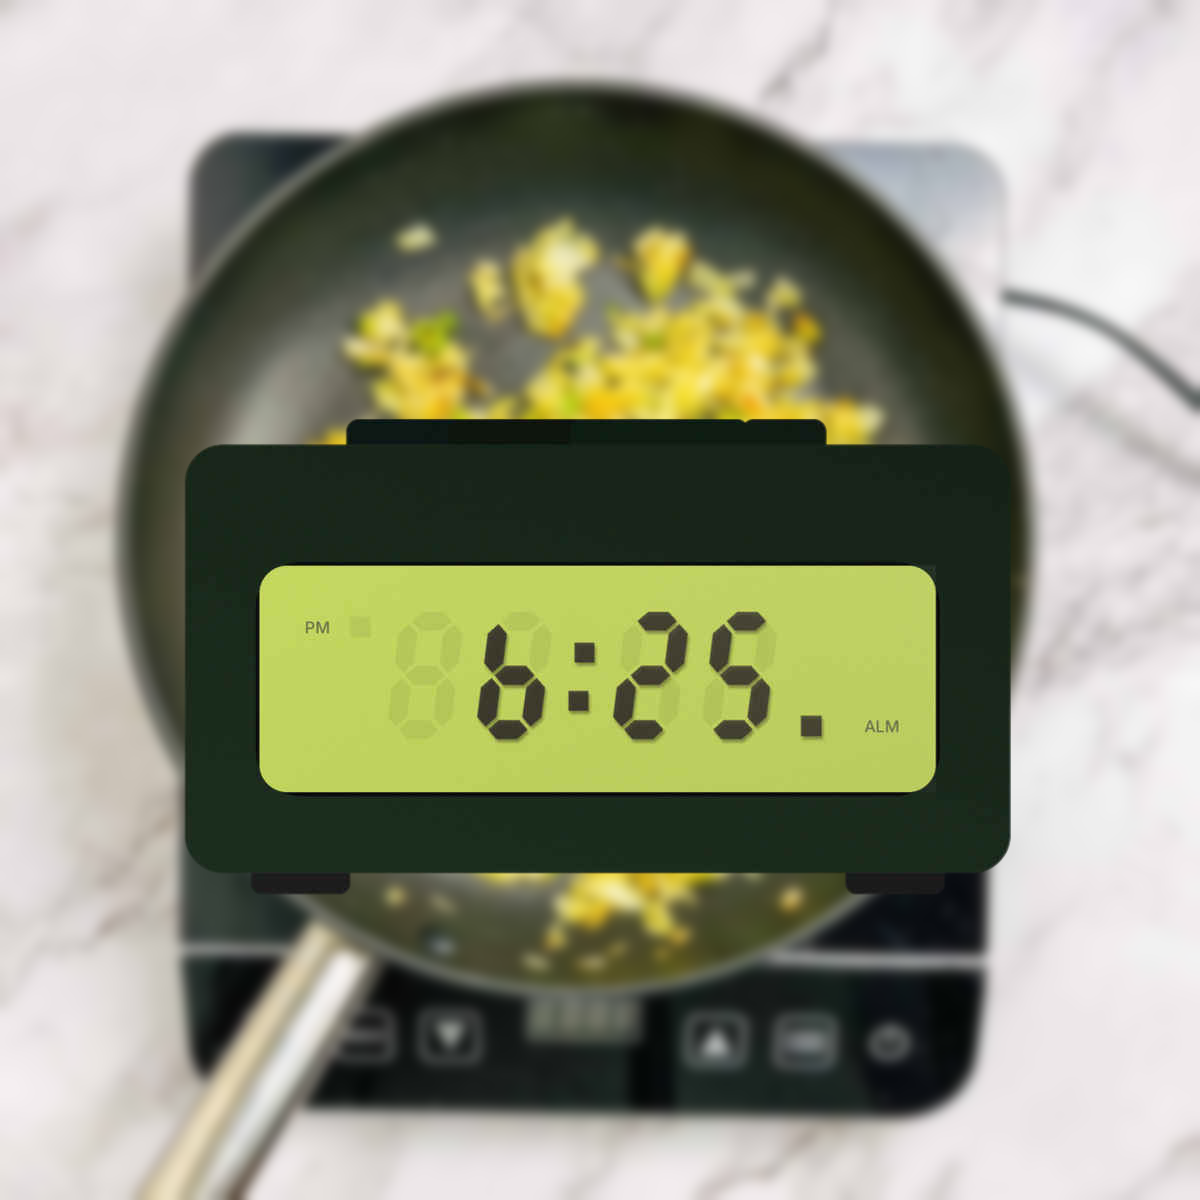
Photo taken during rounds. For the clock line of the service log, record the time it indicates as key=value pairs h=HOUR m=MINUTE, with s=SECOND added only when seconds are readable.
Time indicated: h=6 m=25
